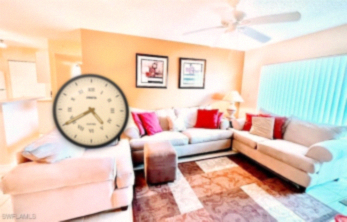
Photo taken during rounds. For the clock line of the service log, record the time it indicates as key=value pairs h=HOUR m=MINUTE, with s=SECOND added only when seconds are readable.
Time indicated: h=4 m=40
